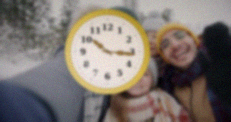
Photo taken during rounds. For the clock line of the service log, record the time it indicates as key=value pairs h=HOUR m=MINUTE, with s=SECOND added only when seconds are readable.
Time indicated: h=10 m=16
